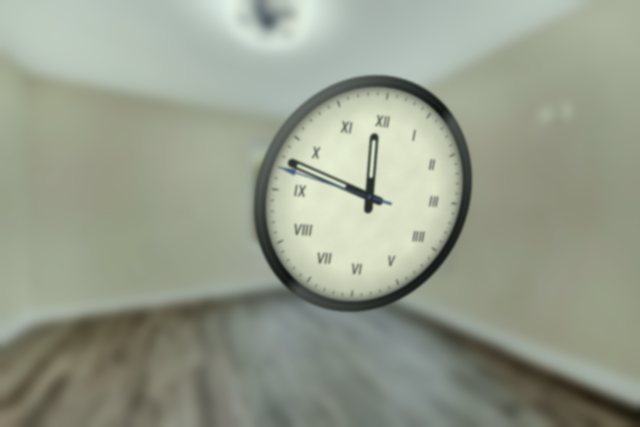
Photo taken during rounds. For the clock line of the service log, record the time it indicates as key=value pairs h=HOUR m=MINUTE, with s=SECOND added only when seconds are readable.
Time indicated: h=11 m=47 s=47
